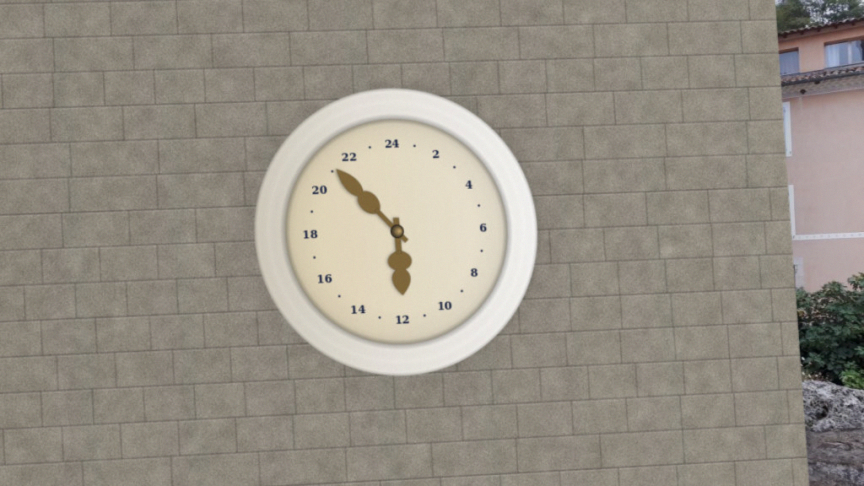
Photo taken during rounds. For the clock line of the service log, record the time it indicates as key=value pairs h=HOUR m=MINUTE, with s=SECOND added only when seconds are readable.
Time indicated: h=11 m=53
